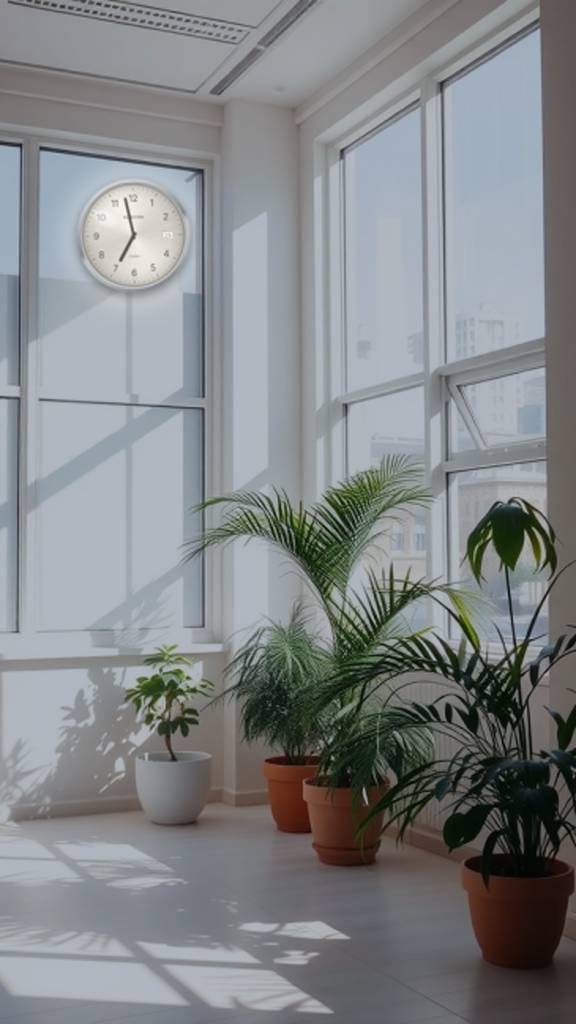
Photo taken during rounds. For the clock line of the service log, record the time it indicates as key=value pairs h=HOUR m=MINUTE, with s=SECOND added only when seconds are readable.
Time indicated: h=6 m=58
